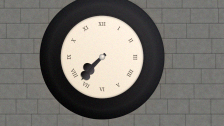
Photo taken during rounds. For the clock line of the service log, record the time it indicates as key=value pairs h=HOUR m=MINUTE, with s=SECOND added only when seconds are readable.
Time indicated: h=7 m=37
